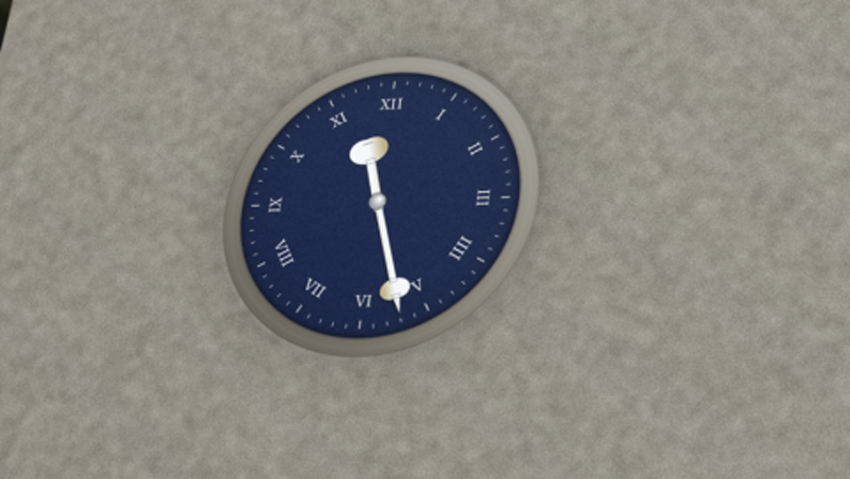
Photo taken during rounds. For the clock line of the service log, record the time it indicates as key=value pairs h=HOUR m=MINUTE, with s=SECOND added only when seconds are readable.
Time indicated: h=11 m=27
